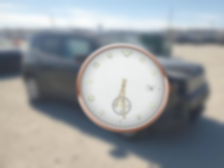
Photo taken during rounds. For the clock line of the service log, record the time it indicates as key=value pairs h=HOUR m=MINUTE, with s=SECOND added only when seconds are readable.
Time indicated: h=6 m=29
